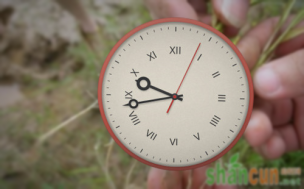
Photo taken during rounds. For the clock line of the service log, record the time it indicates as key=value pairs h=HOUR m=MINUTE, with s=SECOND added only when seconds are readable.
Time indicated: h=9 m=43 s=4
